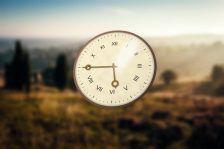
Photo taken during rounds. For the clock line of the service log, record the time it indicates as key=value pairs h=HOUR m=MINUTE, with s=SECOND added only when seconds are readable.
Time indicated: h=5 m=45
